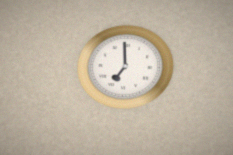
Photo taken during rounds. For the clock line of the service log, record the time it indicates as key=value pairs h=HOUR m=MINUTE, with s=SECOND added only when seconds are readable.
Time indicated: h=6 m=59
